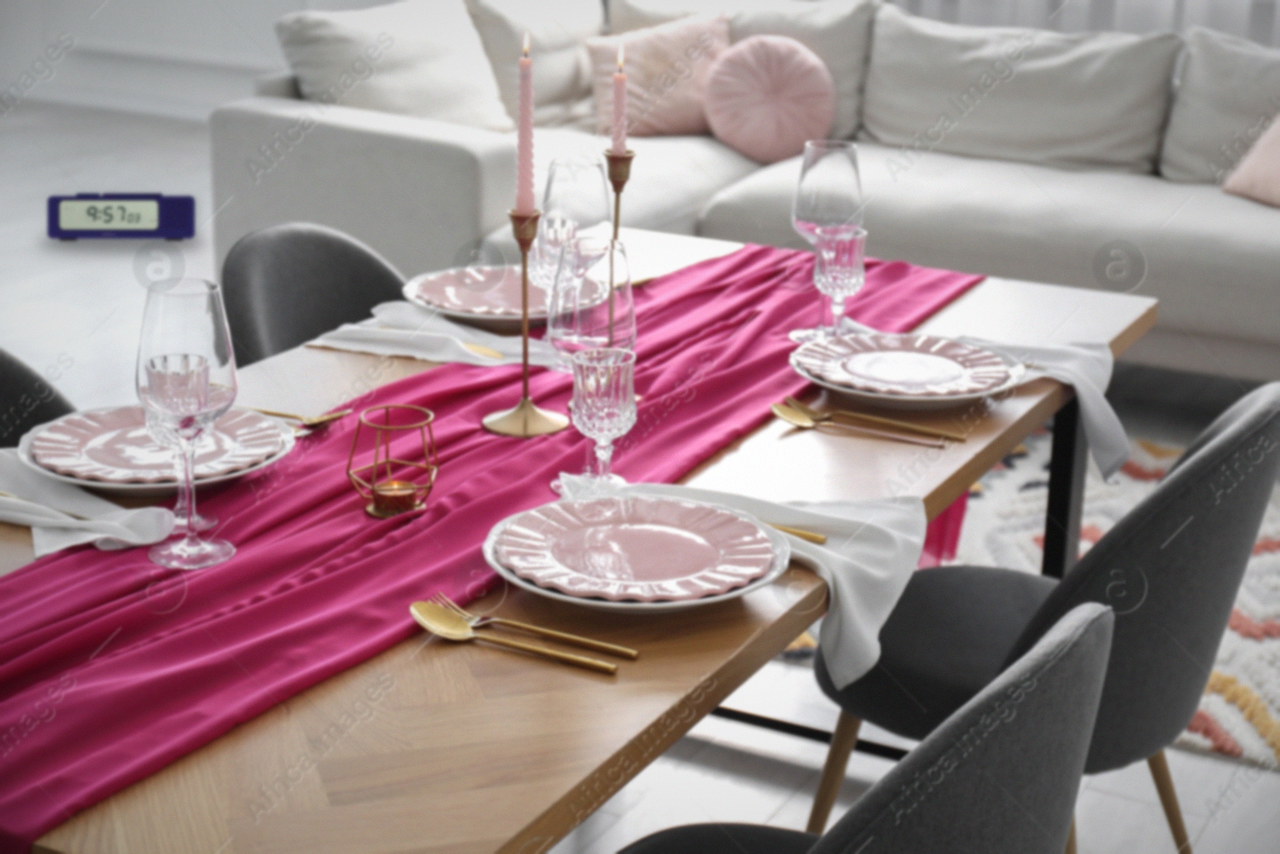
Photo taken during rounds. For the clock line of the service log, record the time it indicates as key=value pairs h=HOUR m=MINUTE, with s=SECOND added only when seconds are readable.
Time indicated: h=9 m=57
